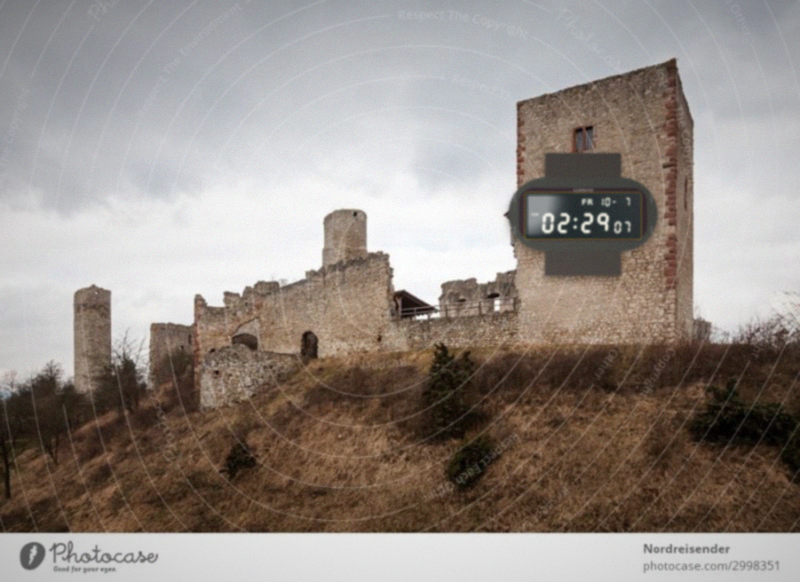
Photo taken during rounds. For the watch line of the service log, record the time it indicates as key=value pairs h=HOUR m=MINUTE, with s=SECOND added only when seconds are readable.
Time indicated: h=2 m=29 s=7
